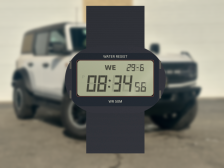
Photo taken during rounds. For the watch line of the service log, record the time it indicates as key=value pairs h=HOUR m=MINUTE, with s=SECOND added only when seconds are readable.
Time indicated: h=8 m=34 s=56
